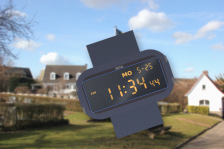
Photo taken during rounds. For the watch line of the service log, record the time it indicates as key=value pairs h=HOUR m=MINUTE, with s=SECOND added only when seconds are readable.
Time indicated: h=11 m=34 s=44
